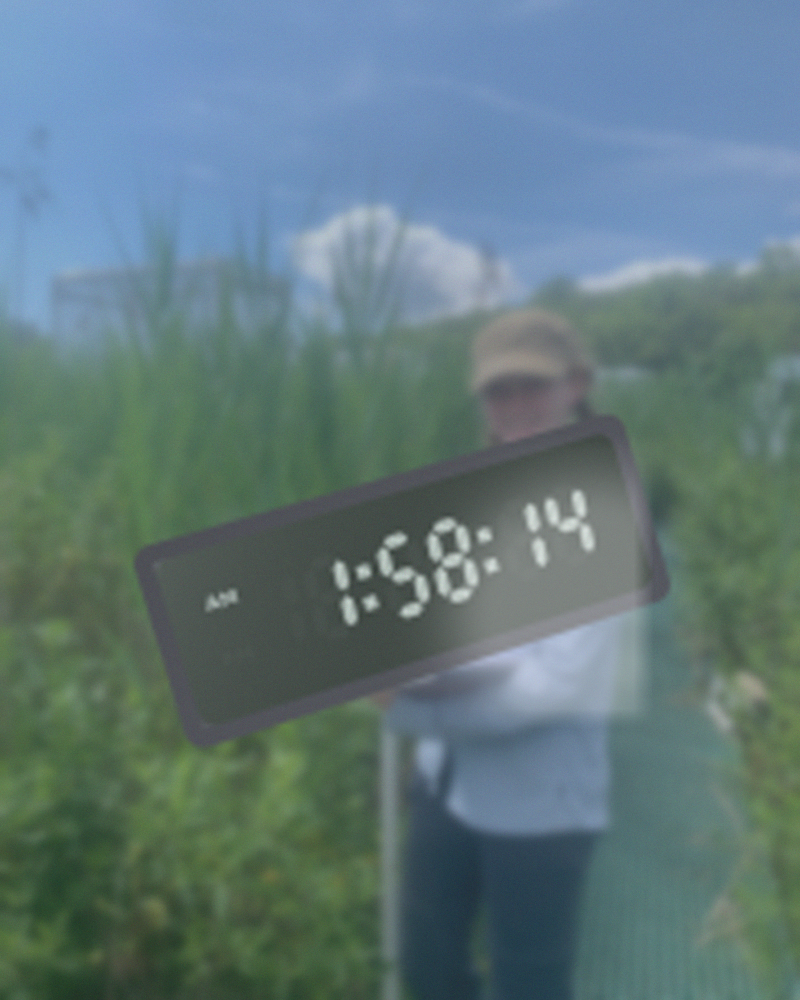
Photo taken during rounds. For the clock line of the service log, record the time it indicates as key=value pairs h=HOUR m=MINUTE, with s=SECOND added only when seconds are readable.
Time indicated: h=1 m=58 s=14
